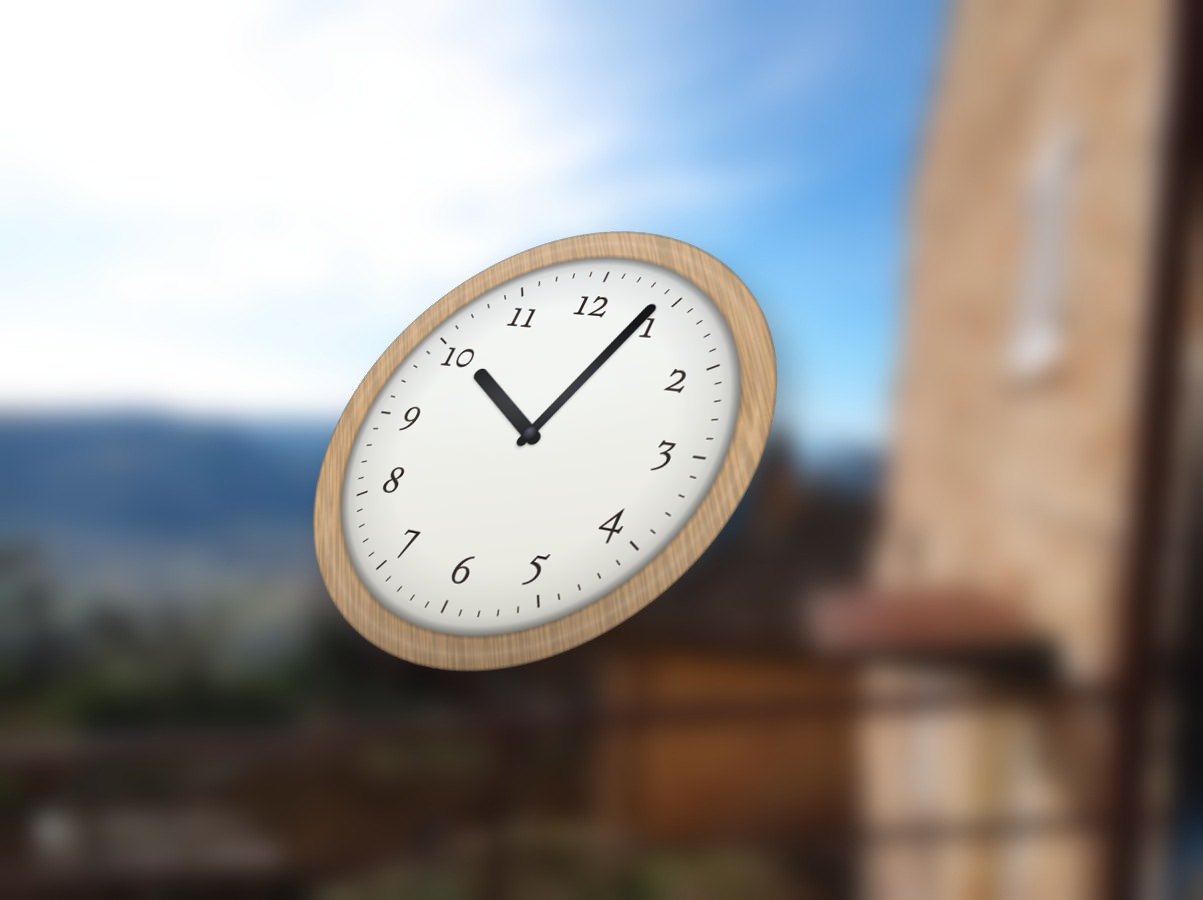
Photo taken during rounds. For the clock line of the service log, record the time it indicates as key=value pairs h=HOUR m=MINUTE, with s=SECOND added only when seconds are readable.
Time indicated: h=10 m=4
